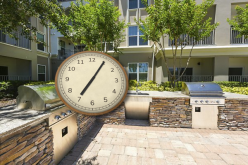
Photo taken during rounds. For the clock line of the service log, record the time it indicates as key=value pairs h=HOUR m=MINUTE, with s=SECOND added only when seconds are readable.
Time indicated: h=7 m=5
